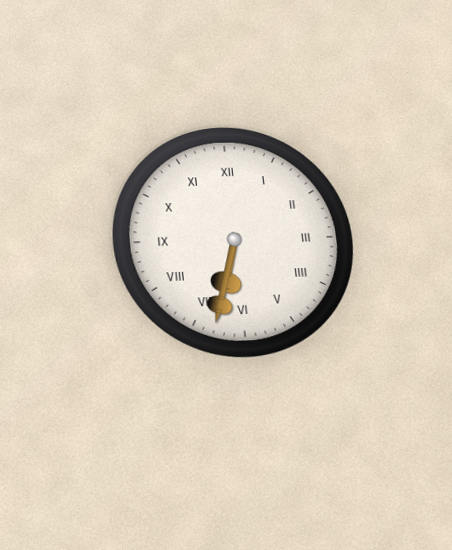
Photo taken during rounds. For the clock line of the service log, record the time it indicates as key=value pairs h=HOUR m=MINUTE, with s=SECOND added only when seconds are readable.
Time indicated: h=6 m=33
